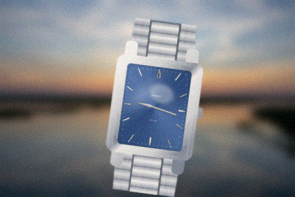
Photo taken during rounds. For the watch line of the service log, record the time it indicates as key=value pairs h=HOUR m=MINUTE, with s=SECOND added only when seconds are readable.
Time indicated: h=9 m=17
